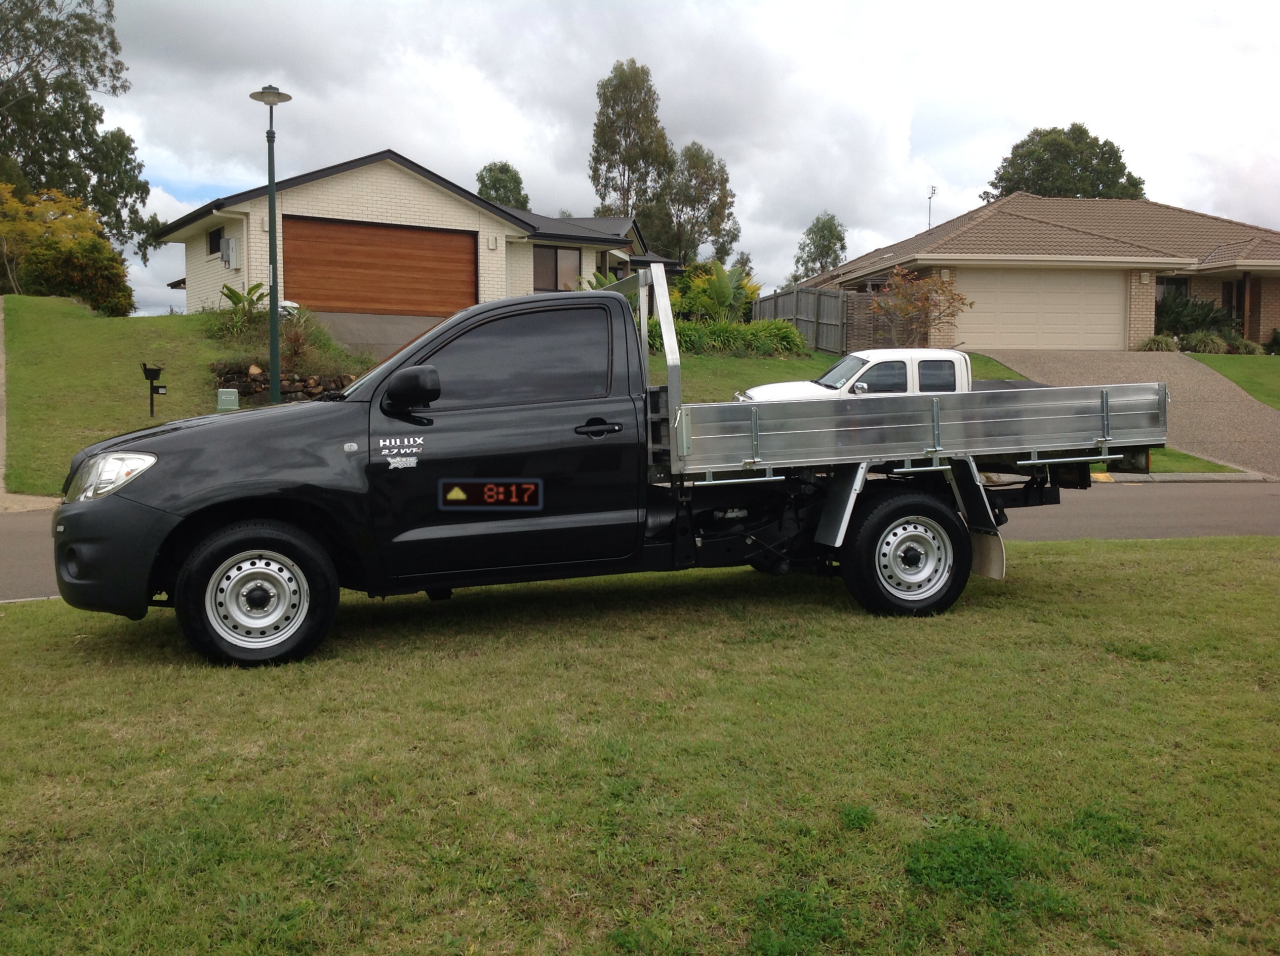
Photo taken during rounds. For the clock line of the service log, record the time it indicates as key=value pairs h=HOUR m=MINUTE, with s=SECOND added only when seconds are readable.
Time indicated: h=8 m=17
